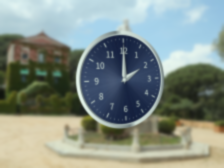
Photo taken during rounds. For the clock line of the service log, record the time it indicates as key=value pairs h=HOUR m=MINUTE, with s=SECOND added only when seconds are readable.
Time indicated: h=2 m=0
